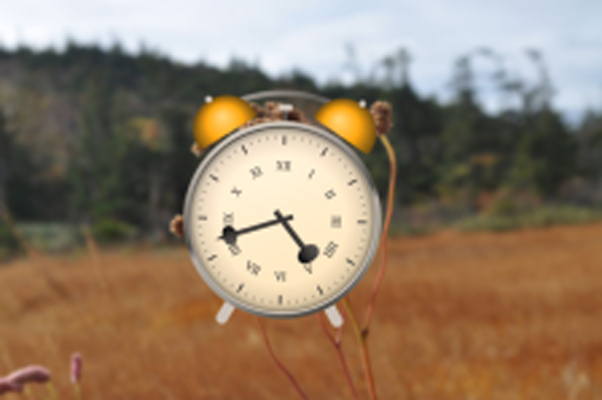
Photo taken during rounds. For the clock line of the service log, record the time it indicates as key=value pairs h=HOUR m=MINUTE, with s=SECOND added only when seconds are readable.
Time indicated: h=4 m=42
